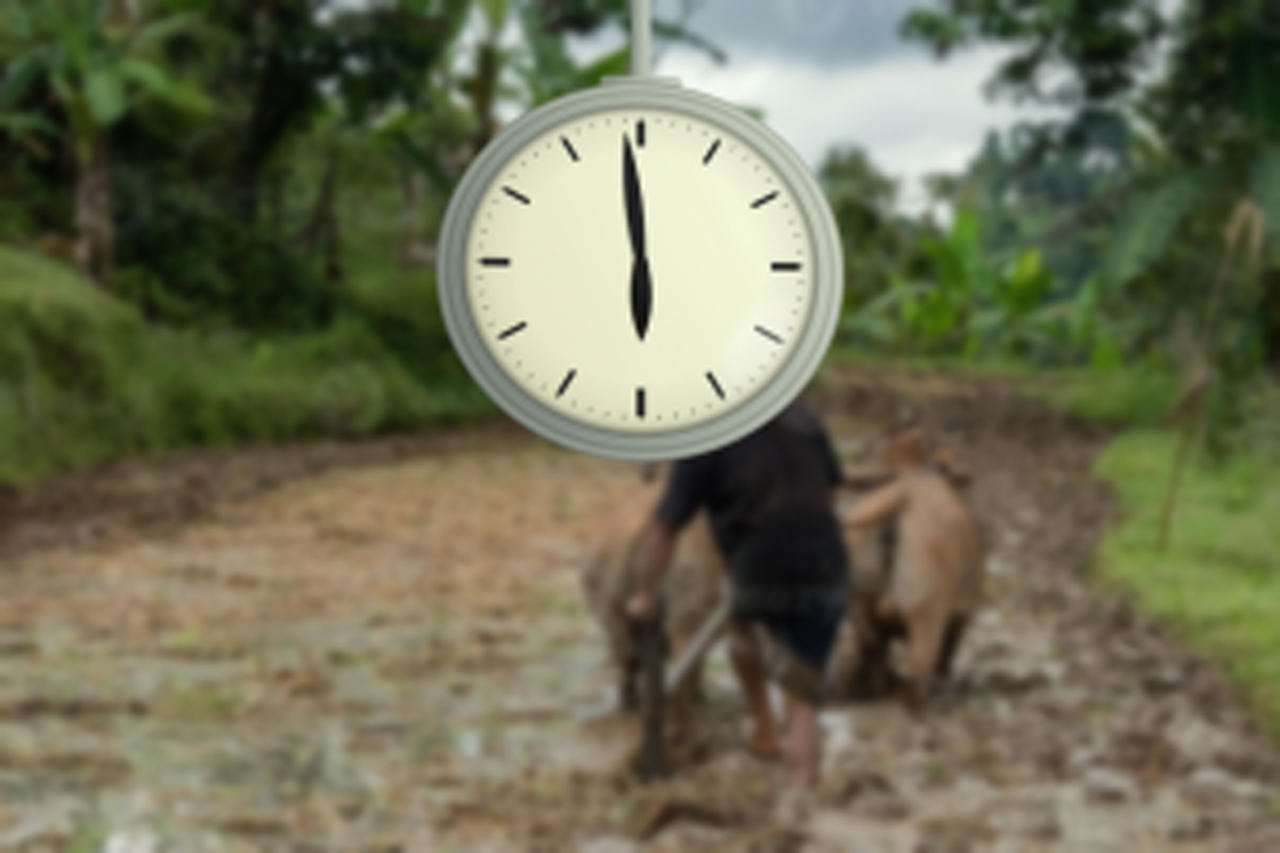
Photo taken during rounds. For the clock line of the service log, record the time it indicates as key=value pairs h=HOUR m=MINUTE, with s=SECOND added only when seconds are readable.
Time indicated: h=5 m=59
